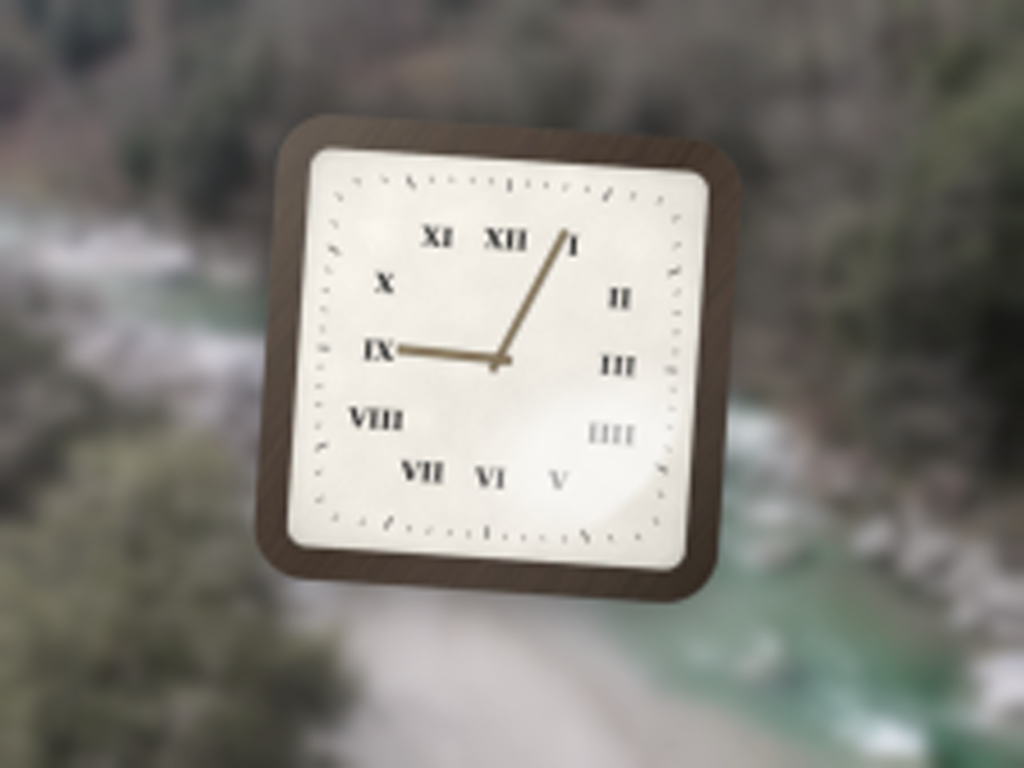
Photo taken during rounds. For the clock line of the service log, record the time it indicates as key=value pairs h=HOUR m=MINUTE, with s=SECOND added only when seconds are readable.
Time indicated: h=9 m=4
